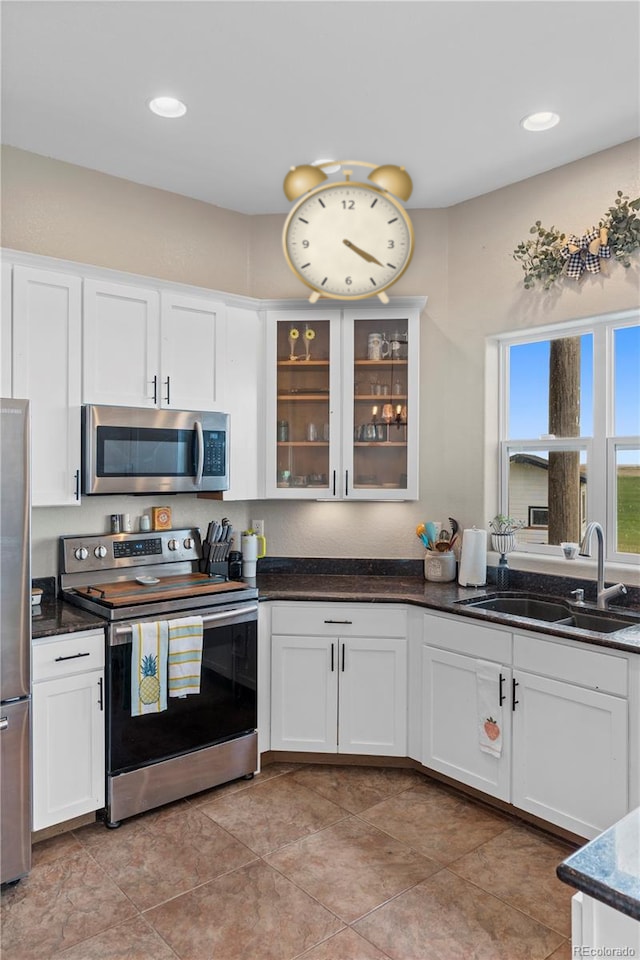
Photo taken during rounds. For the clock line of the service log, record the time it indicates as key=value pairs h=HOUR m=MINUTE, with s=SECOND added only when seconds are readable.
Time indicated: h=4 m=21
